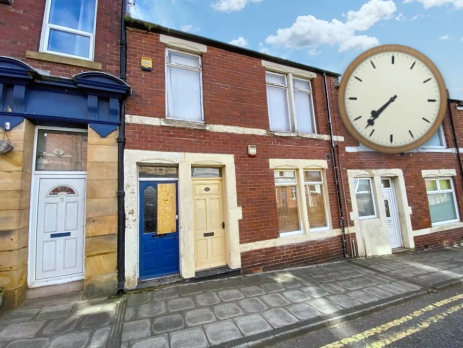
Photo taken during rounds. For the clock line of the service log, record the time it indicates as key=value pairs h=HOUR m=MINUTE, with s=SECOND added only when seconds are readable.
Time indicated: h=7 m=37
